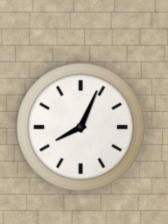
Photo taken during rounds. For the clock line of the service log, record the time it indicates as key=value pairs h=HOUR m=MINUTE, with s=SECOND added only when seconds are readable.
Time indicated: h=8 m=4
